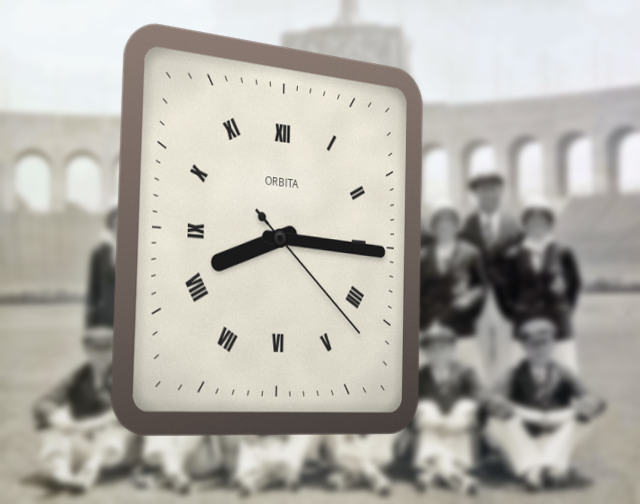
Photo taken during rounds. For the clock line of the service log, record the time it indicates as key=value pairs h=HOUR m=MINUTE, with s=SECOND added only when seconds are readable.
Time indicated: h=8 m=15 s=22
